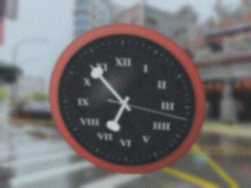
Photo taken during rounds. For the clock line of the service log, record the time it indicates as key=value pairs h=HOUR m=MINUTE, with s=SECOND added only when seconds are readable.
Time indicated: h=6 m=53 s=17
